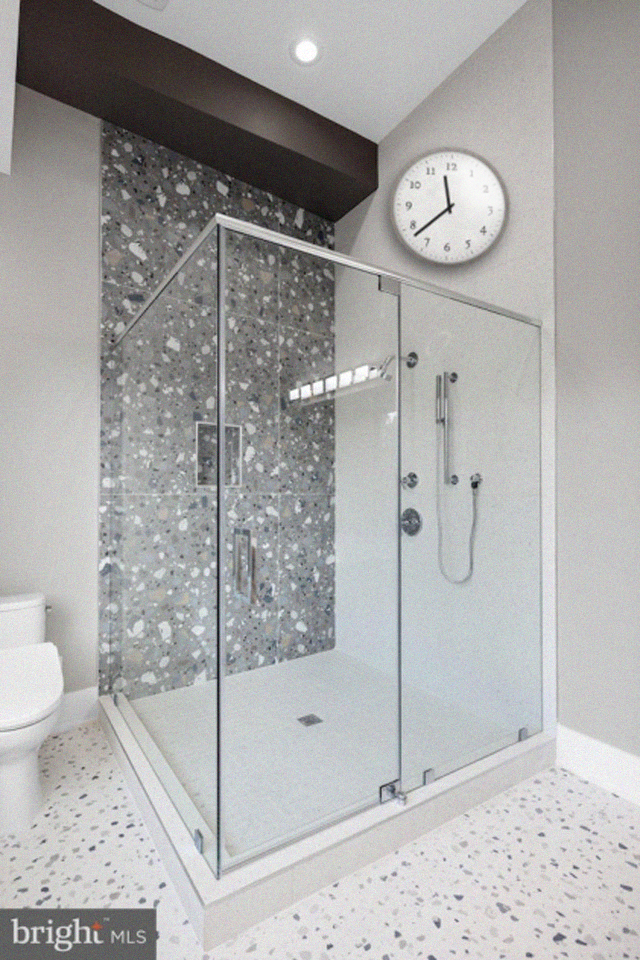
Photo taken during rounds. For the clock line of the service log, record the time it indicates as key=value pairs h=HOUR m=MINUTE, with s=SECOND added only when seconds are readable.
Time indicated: h=11 m=38
